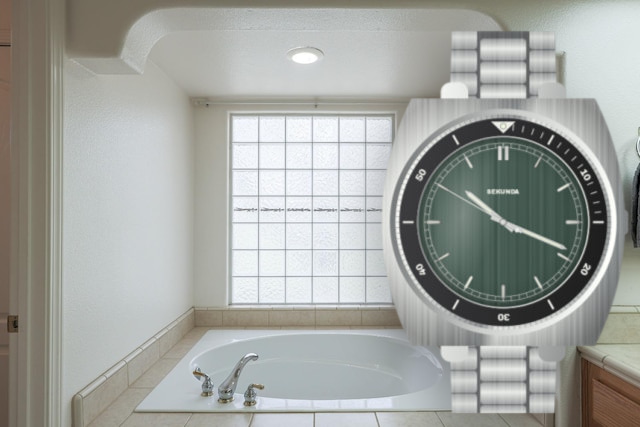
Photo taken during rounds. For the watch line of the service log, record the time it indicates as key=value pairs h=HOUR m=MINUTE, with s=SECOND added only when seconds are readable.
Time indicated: h=10 m=18 s=50
